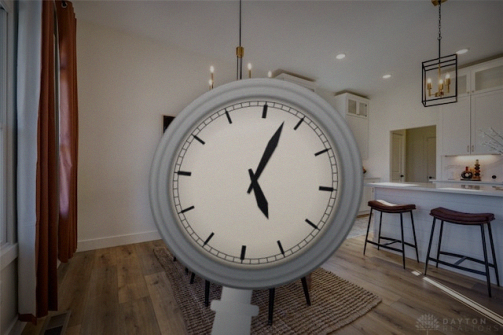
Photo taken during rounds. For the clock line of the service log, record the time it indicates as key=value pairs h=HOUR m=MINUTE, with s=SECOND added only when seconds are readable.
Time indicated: h=5 m=3
